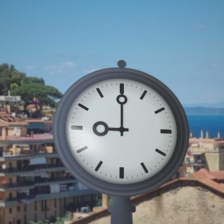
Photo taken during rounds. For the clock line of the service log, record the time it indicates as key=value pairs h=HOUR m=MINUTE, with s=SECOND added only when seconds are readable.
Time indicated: h=9 m=0
